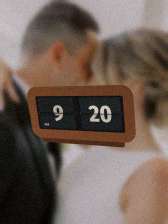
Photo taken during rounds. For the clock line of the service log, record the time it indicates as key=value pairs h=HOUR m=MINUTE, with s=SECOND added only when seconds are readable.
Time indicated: h=9 m=20
